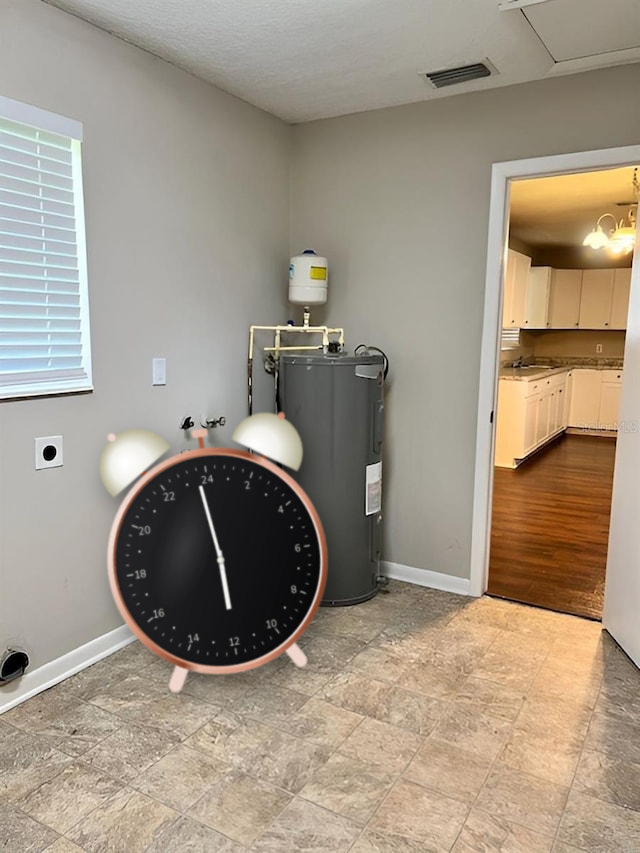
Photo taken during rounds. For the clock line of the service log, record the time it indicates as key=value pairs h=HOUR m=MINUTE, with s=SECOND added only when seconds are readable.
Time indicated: h=11 m=59
